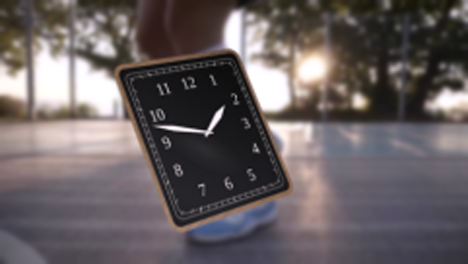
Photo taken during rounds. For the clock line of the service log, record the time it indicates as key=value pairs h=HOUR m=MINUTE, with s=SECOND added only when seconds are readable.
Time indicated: h=1 m=48
